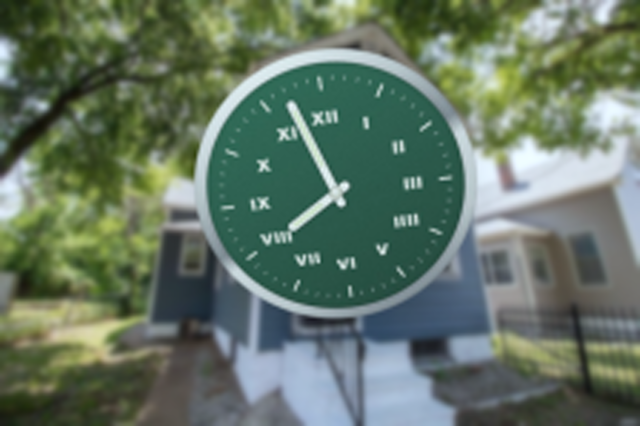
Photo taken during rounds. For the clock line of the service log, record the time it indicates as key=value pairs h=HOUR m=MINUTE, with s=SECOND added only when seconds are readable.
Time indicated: h=7 m=57
